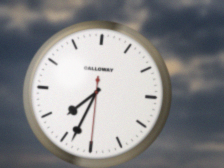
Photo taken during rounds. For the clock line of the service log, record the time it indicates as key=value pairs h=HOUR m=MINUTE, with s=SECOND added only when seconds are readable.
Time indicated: h=7 m=33 s=30
